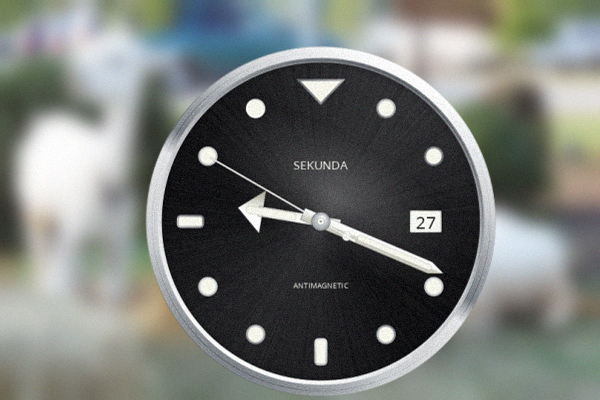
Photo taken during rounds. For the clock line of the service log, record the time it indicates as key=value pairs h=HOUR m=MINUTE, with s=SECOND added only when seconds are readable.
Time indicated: h=9 m=18 s=50
